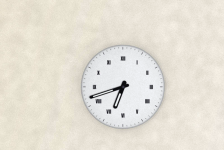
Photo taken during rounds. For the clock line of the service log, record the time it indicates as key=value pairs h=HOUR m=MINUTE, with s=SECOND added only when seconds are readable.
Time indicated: h=6 m=42
